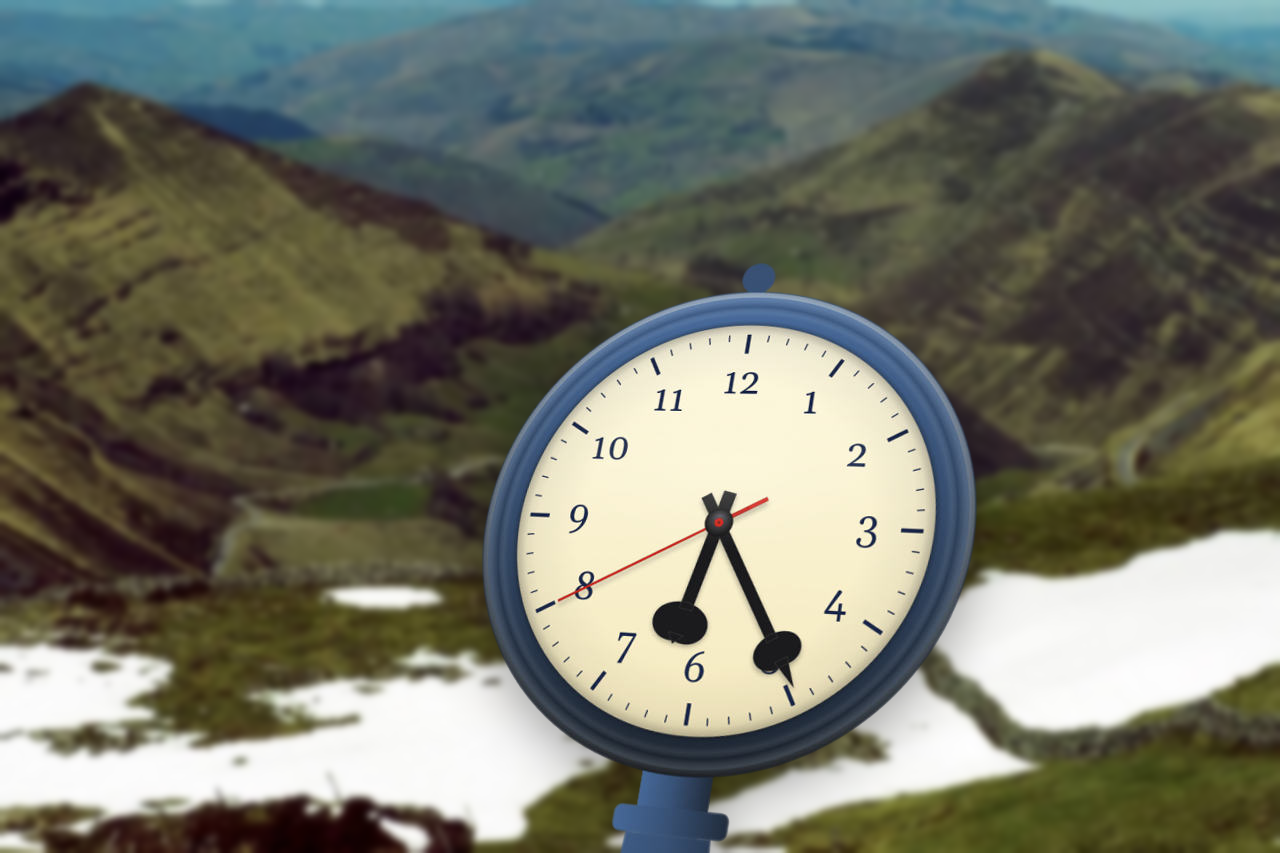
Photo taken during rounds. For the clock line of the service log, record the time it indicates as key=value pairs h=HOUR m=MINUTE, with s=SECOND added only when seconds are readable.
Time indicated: h=6 m=24 s=40
